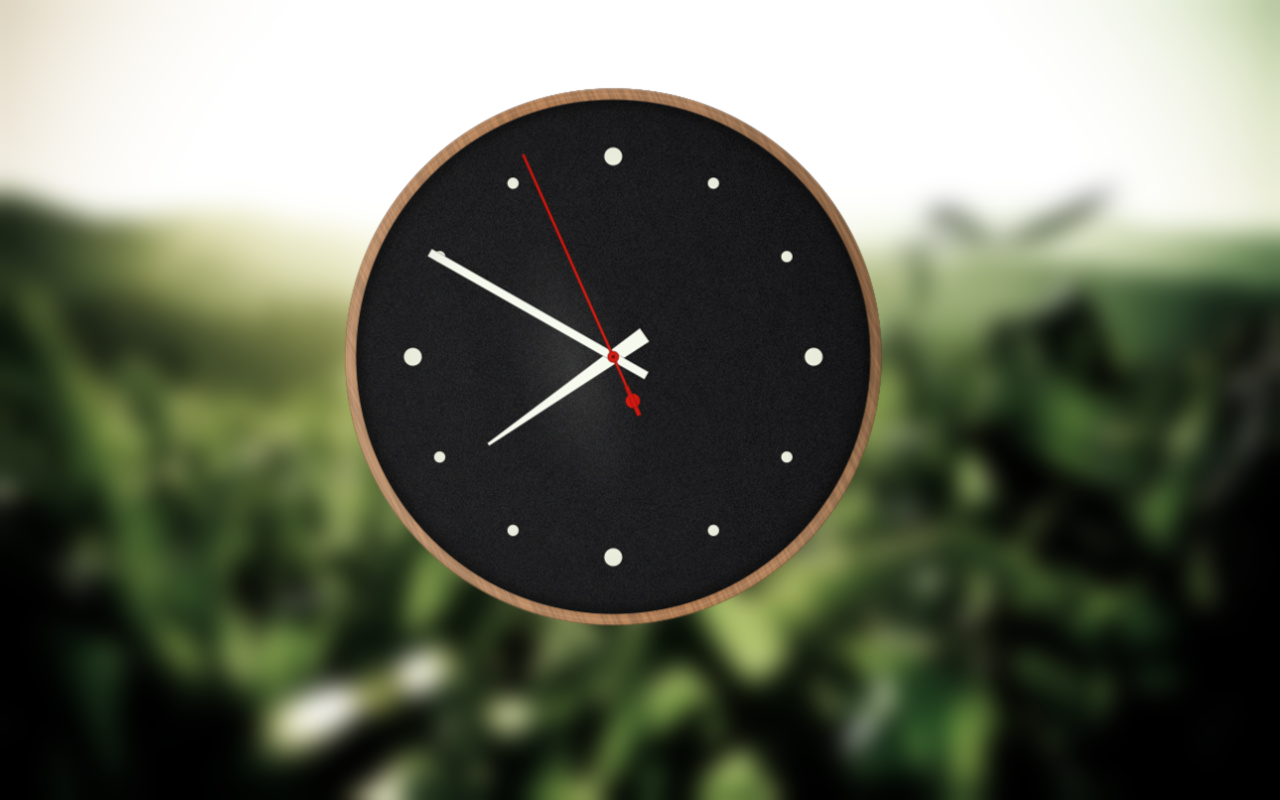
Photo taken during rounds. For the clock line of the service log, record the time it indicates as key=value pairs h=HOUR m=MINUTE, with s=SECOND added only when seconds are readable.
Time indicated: h=7 m=49 s=56
